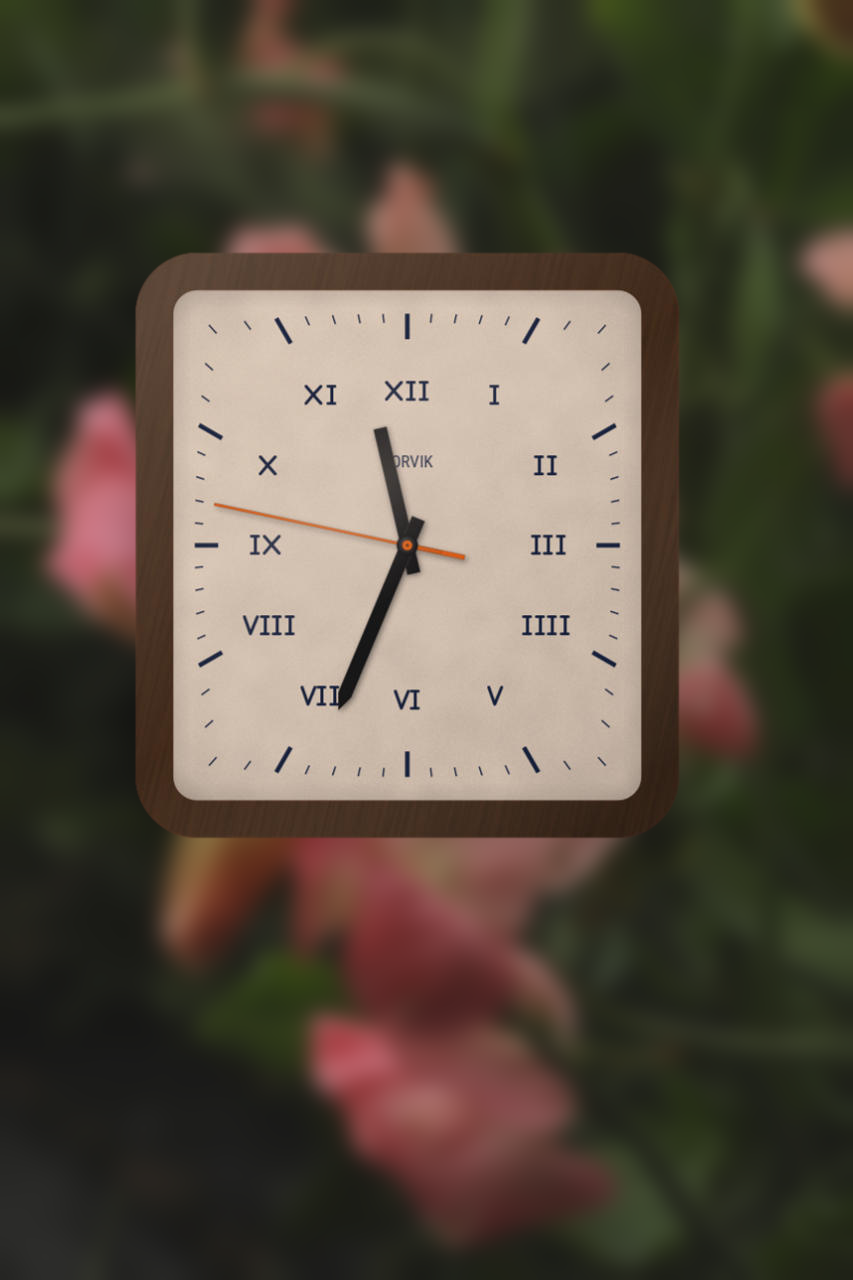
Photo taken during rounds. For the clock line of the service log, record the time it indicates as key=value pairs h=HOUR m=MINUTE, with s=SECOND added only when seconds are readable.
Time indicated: h=11 m=33 s=47
